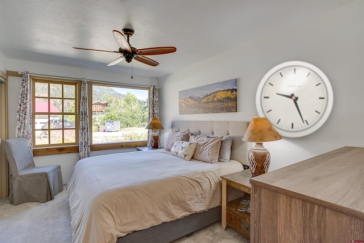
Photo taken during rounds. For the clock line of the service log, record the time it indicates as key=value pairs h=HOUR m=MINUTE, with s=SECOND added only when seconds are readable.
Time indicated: h=9 m=26
